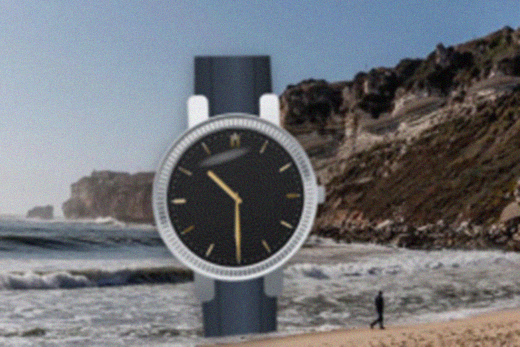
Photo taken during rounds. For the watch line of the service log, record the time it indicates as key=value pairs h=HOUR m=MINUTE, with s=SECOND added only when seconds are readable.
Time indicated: h=10 m=30
